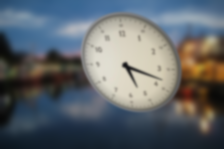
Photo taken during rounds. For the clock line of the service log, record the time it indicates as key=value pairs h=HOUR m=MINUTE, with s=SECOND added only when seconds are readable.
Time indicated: h=5 m=18
